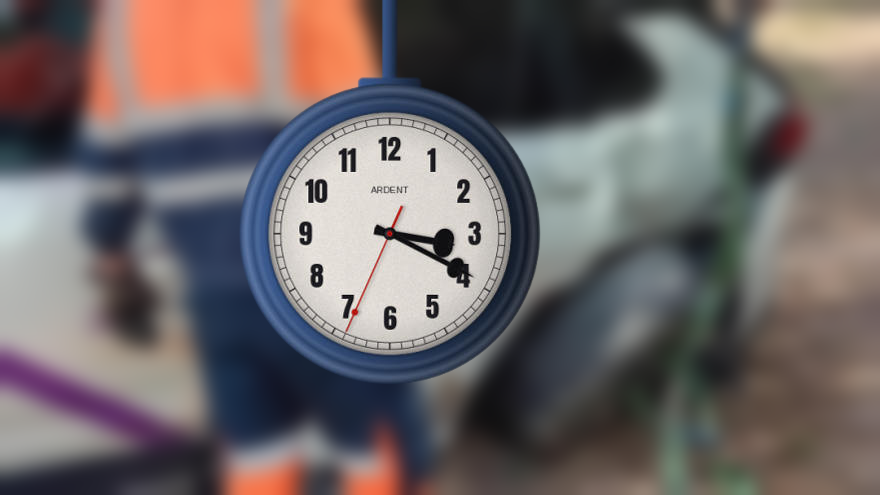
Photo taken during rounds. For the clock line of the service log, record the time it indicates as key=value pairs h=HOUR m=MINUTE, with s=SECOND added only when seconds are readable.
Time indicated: h=3 m=19 s=34
